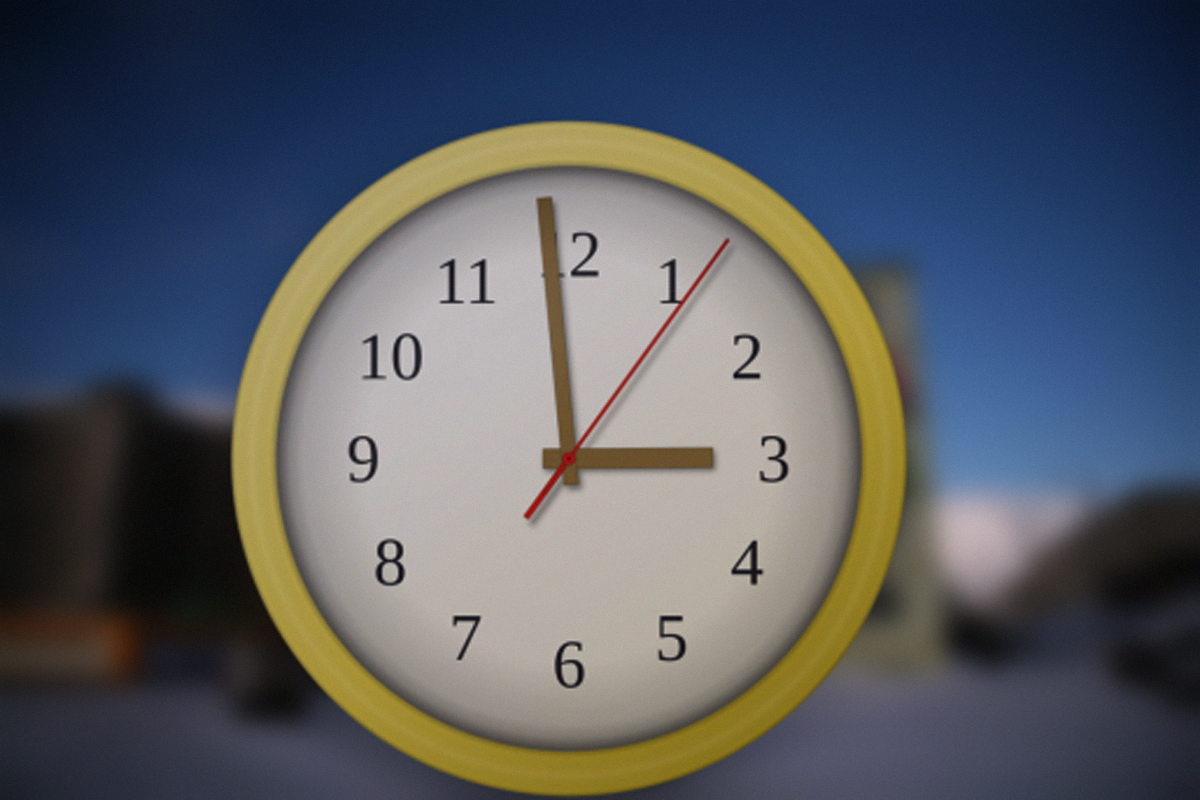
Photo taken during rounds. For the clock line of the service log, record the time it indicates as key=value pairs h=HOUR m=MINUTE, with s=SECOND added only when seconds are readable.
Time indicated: h=2 m=59 s=6
